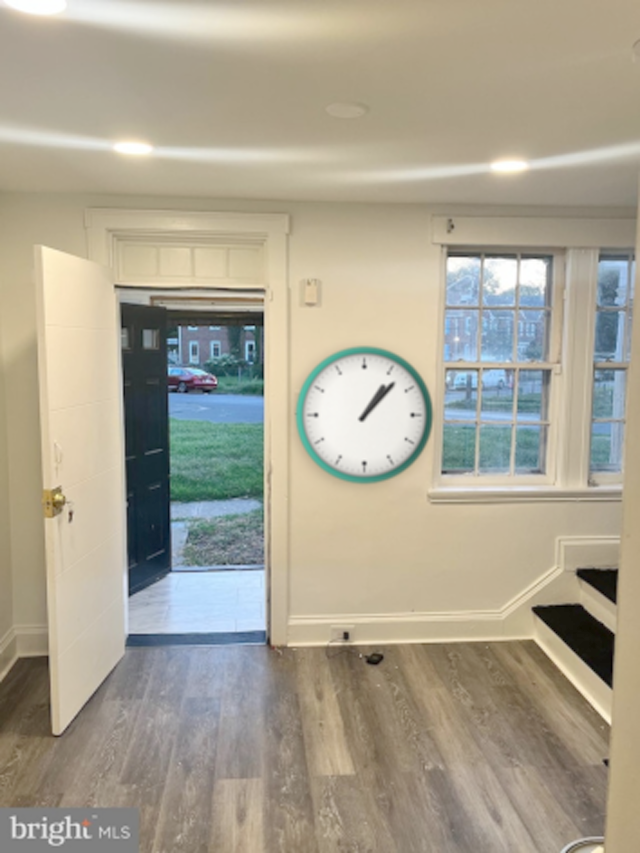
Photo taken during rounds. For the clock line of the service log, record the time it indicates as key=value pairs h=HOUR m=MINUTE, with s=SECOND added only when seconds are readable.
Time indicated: h=1 m=7
